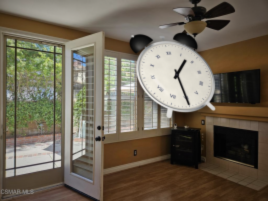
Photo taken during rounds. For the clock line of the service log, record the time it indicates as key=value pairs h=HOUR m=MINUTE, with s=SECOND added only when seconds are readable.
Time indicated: h=1 m=30
